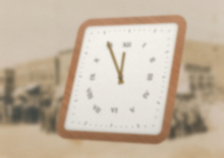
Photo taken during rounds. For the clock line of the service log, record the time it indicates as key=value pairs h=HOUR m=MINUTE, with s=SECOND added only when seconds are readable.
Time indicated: h=11 m=55
